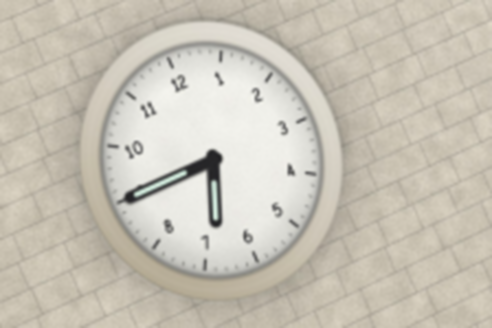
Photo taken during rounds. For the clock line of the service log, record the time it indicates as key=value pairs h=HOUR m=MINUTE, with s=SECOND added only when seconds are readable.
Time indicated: h=6 m=45
